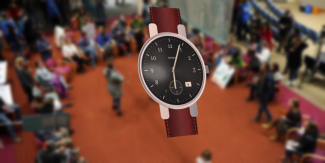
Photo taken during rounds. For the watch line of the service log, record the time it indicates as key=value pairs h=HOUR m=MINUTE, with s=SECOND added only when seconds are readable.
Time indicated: h=6 m=4
